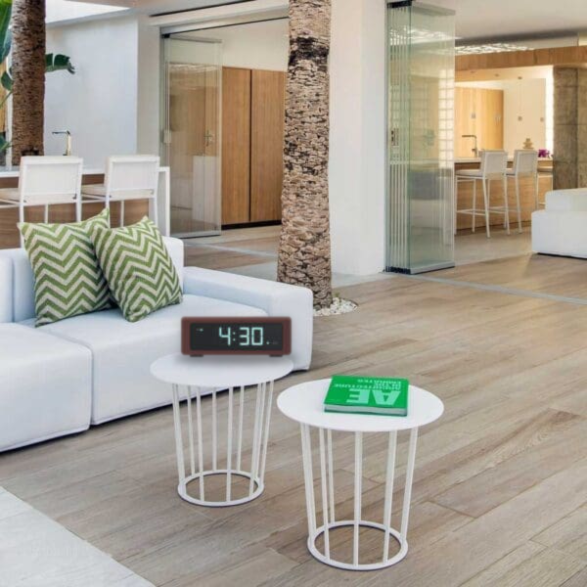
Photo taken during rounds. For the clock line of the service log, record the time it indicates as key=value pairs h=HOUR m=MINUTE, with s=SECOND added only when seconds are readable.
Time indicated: h=4 m=30
